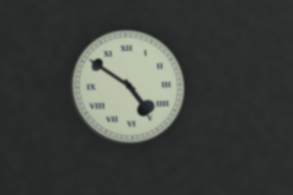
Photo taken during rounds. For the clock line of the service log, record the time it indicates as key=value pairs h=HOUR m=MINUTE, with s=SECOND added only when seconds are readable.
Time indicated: h=4 m=51
